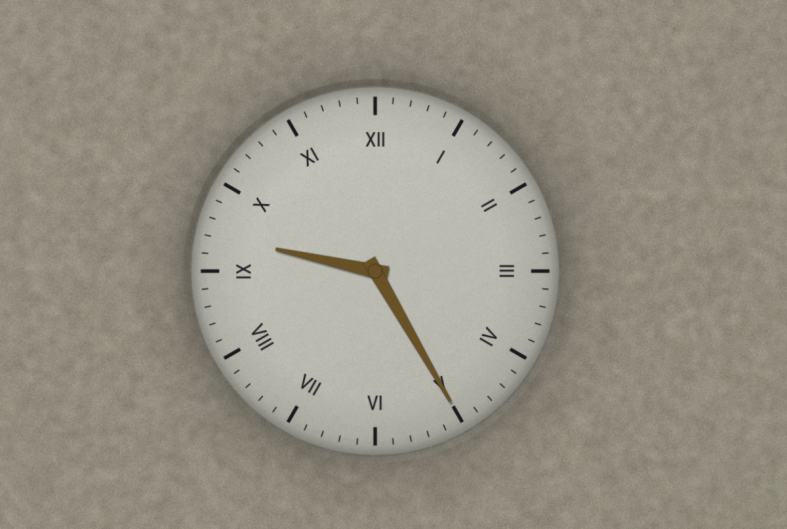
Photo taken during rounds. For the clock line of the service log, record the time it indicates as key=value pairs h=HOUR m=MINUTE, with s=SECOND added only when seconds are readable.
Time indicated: h=9 m=25
